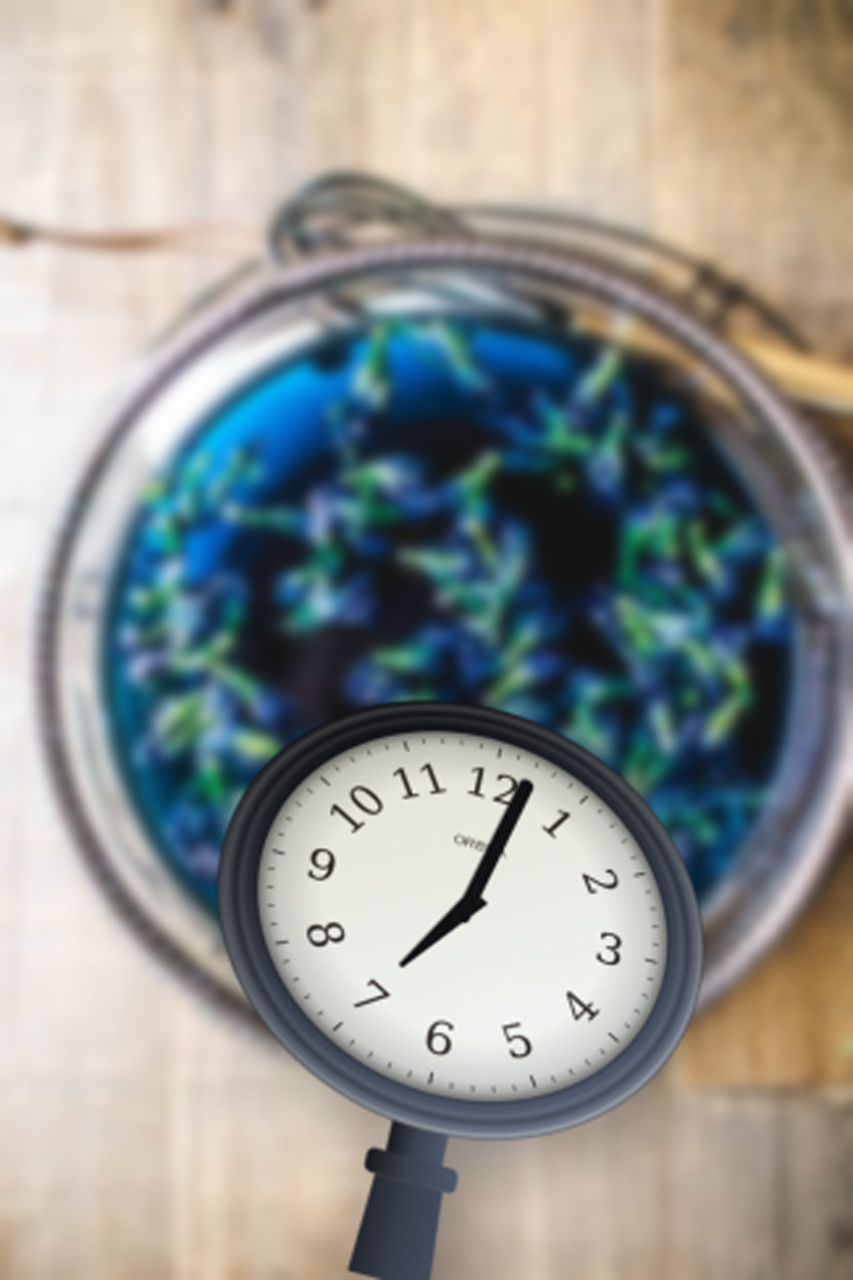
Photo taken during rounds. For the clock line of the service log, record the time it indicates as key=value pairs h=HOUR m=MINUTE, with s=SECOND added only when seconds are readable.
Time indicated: h=7 m=2
